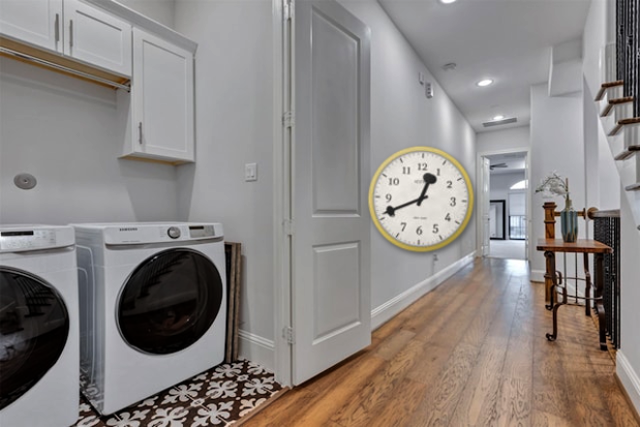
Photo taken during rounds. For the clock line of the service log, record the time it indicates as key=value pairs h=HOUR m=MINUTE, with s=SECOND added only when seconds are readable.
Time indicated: h=12 m=41
